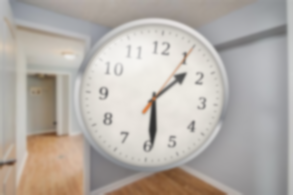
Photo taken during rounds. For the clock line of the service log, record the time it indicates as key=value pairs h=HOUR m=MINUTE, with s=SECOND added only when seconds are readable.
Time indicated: h=1 m=29 s=5
